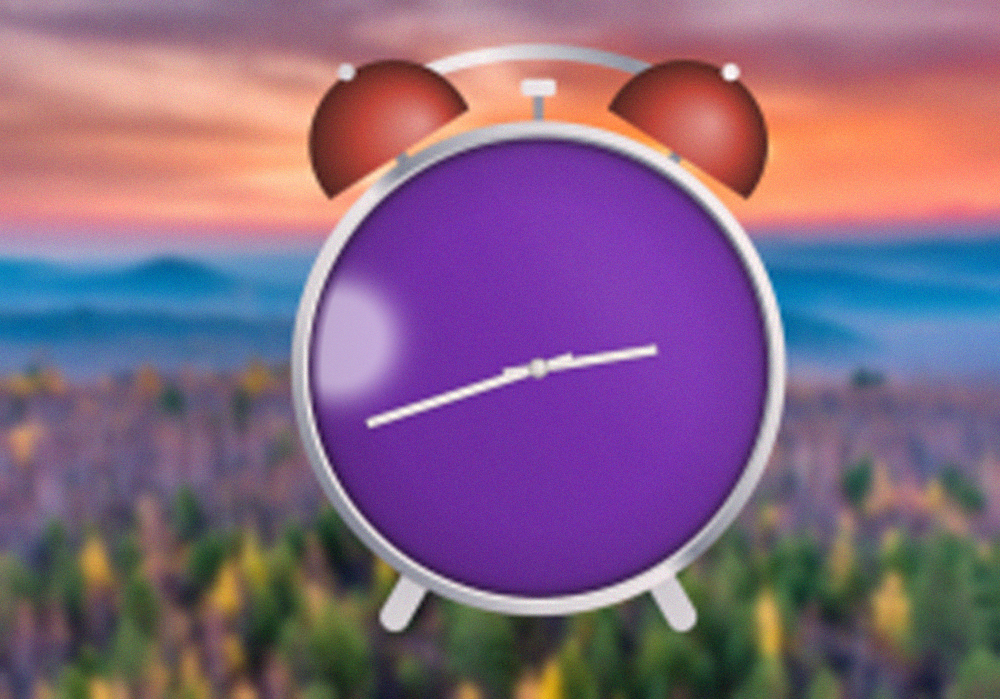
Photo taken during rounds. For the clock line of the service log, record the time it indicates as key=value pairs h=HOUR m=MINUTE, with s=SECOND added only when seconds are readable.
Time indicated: h=2 m=42
